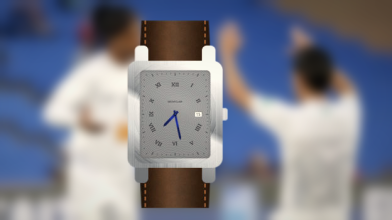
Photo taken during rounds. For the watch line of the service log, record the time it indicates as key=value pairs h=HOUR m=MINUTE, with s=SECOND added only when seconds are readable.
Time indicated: h=7 m=28
